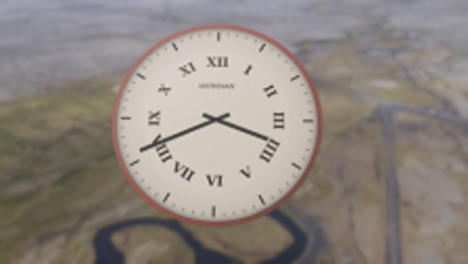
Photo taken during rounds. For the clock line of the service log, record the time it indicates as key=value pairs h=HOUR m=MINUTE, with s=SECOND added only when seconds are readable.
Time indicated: h=3 m=41
